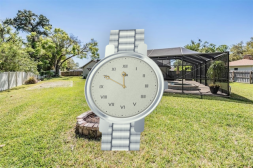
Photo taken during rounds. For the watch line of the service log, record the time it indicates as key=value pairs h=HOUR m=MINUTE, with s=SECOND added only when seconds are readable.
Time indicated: h=11 m=50
